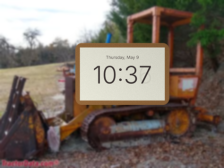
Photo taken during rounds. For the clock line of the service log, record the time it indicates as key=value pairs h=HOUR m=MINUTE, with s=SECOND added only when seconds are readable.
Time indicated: h=10 m=37
